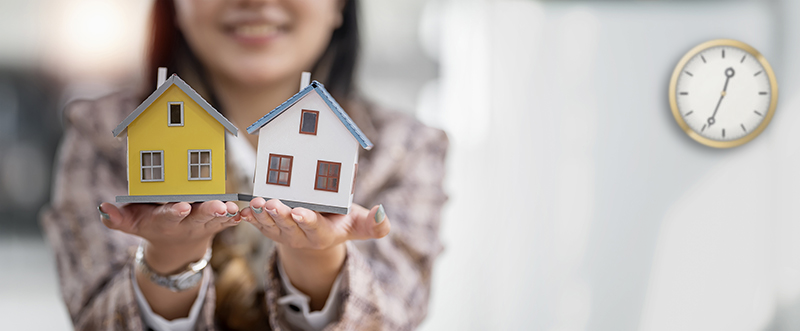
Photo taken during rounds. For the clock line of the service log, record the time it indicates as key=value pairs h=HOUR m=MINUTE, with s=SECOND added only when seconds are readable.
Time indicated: h=12 m=34
